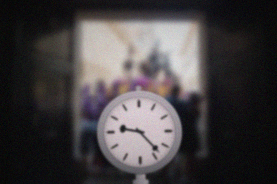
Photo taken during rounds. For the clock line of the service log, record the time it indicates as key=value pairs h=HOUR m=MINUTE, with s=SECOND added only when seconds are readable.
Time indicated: h=9 m=23
